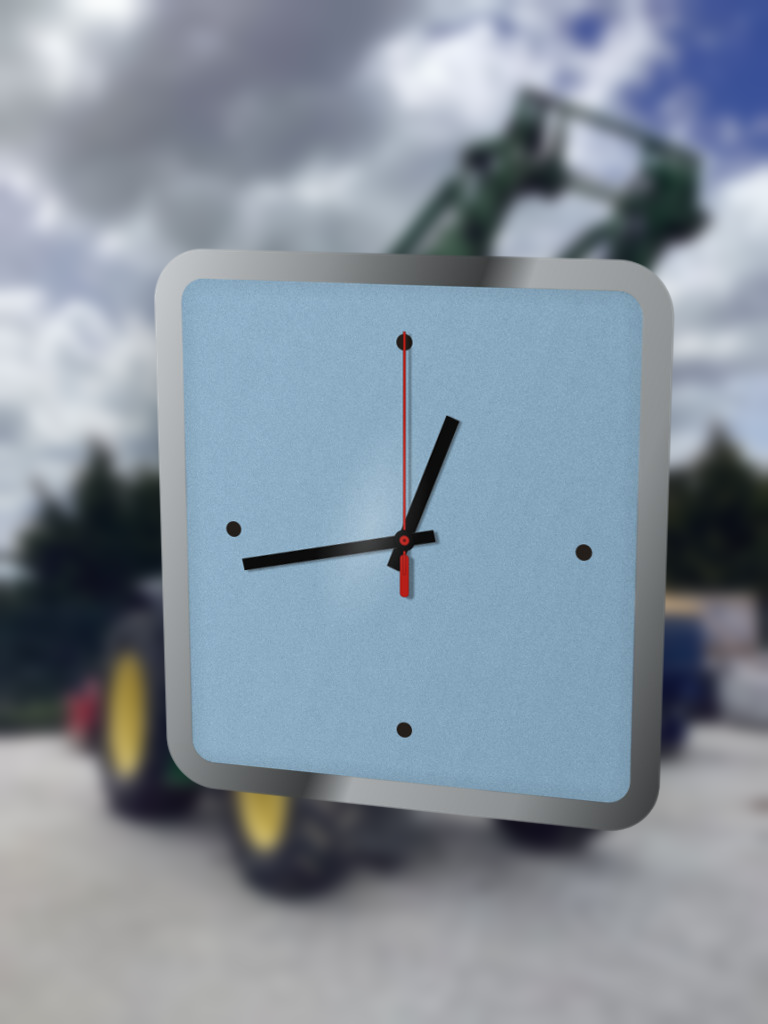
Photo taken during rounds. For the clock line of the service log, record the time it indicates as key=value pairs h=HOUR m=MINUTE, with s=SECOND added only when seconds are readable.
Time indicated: h=12 m=43 s=0
